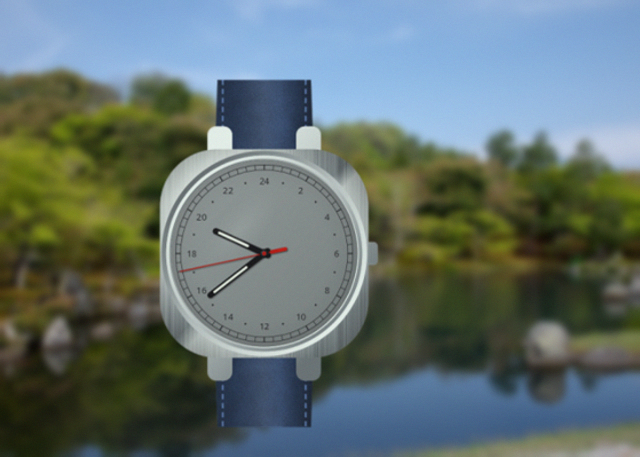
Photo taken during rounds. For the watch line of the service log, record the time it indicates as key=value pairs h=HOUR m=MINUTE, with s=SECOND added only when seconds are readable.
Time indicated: h=19 m=38 s=43
